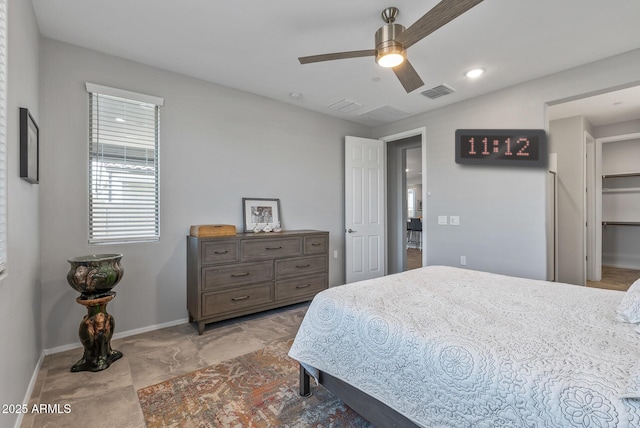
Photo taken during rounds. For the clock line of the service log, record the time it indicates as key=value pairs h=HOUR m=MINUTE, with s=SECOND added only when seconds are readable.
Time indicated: h=11 m=12
